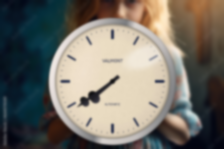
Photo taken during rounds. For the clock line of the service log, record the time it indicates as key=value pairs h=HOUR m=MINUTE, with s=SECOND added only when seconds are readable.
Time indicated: h=7 m=39
